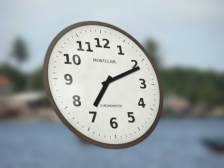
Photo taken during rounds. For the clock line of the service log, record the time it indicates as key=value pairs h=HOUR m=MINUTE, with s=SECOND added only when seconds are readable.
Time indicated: h=7 m=11
